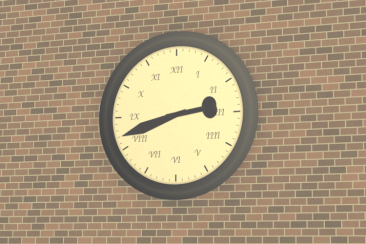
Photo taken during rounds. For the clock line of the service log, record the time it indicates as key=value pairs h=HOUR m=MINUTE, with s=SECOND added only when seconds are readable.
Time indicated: h=2 m=42
